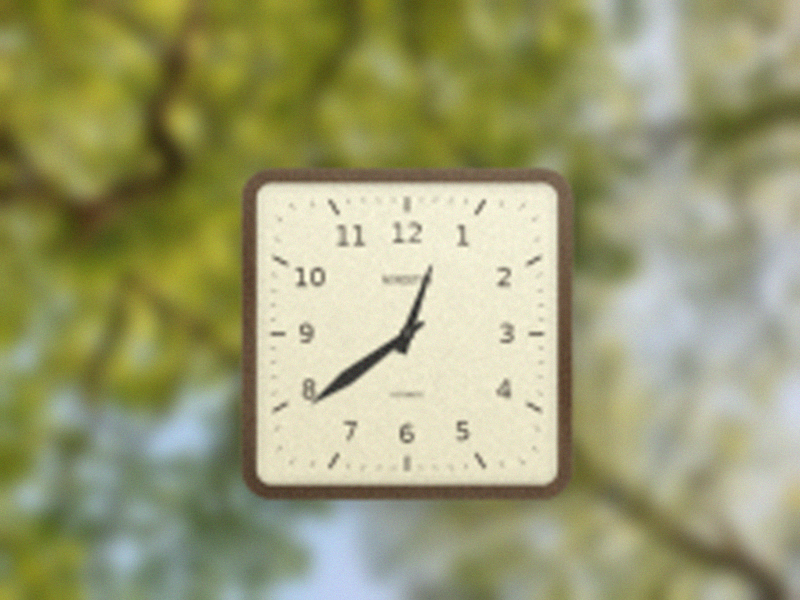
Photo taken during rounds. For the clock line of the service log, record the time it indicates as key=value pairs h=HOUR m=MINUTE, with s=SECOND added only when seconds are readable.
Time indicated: h=12 m=39
